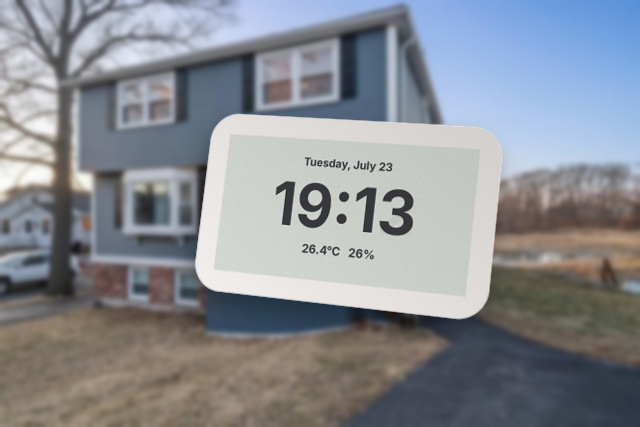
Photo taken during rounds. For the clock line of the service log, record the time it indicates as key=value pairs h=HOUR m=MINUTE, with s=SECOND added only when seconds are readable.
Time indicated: h=19 m=13
